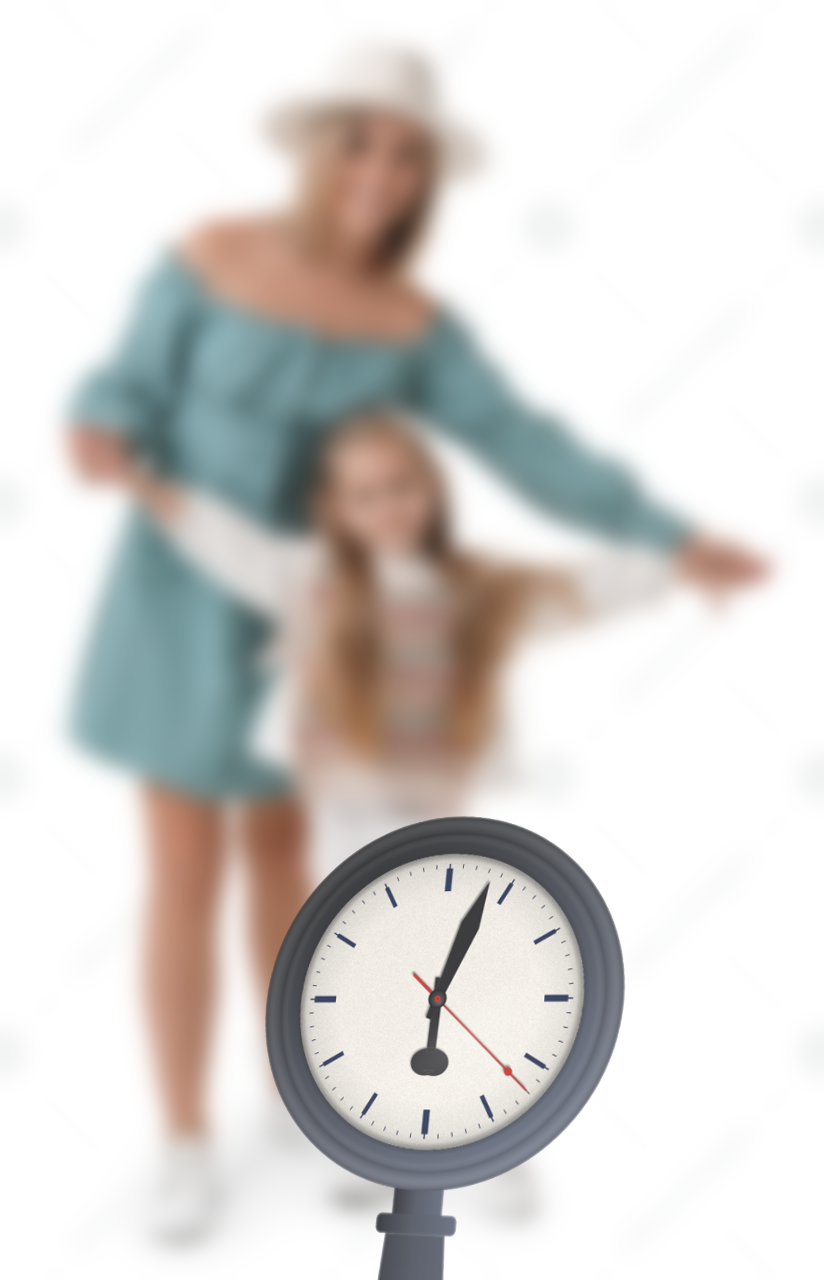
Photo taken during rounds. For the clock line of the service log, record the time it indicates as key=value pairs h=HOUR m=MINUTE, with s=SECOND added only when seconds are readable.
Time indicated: h=6 m=3 s=22
